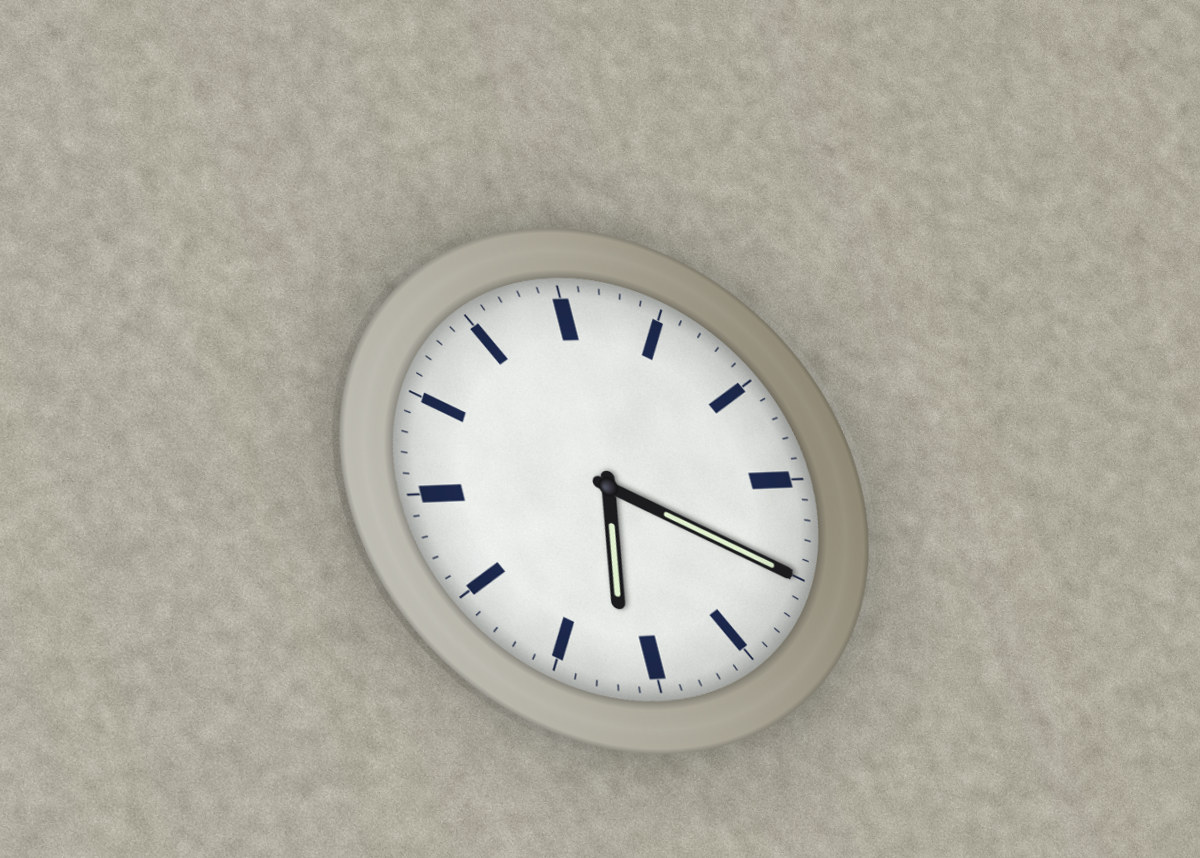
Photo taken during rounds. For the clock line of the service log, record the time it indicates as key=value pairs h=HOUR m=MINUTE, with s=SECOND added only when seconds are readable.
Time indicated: h=6 m=20
